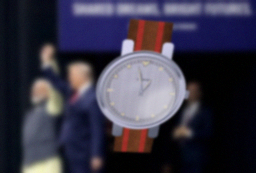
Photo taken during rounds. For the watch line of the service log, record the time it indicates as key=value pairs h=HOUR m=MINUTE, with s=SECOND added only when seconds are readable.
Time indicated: h=12 m=58
